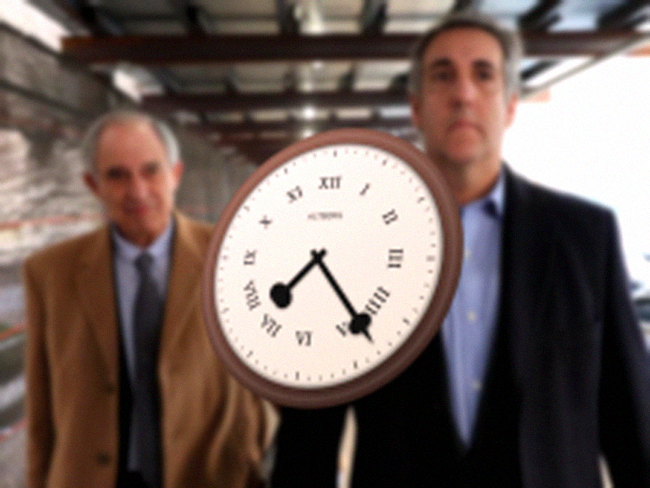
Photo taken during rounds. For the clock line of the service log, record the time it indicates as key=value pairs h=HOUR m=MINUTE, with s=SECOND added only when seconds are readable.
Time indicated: h=7 m=23
